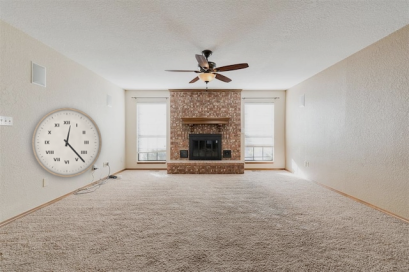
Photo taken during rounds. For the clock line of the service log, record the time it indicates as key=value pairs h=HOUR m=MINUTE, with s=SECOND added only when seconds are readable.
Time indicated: h=12 m=23
